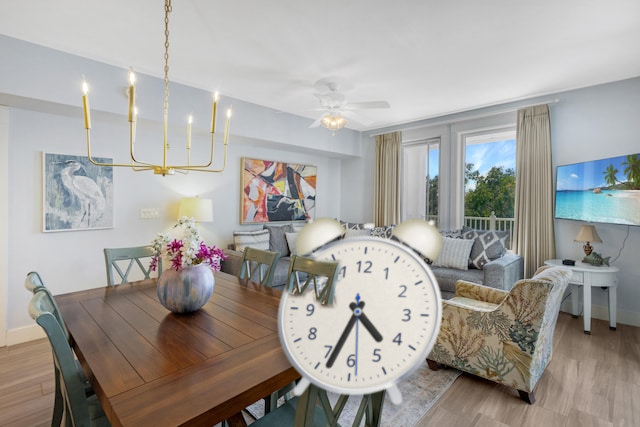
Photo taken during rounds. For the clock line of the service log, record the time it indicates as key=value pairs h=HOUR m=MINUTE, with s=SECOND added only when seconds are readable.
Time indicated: h=4 m=33 s=29
